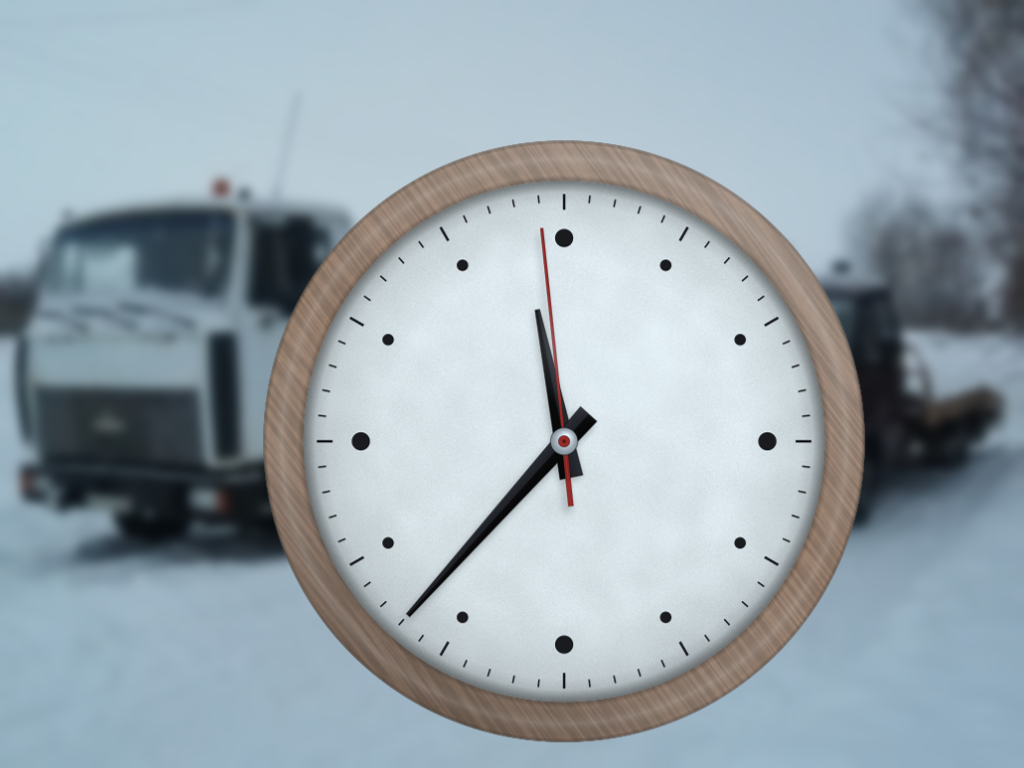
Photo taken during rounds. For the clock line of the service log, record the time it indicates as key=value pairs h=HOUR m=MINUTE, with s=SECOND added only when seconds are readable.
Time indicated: h=11 m=36 s=59
